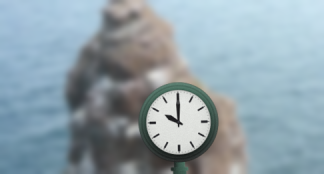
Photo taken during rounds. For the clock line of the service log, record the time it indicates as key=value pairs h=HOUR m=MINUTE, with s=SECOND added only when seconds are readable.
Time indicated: h=10 m=0
